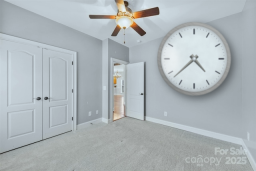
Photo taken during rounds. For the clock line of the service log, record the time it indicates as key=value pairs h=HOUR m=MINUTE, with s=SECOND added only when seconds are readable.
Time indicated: h=4 m=38
